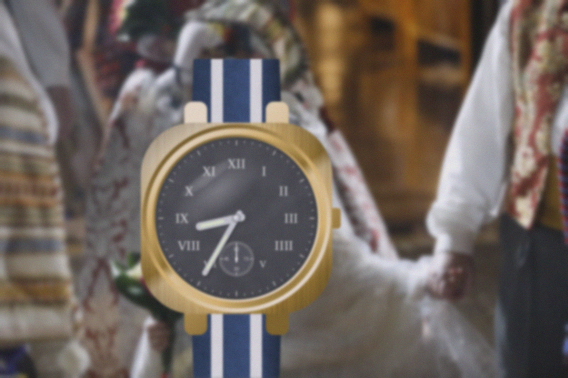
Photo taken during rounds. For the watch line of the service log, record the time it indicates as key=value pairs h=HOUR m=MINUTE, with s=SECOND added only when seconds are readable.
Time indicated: h=8 m=35
